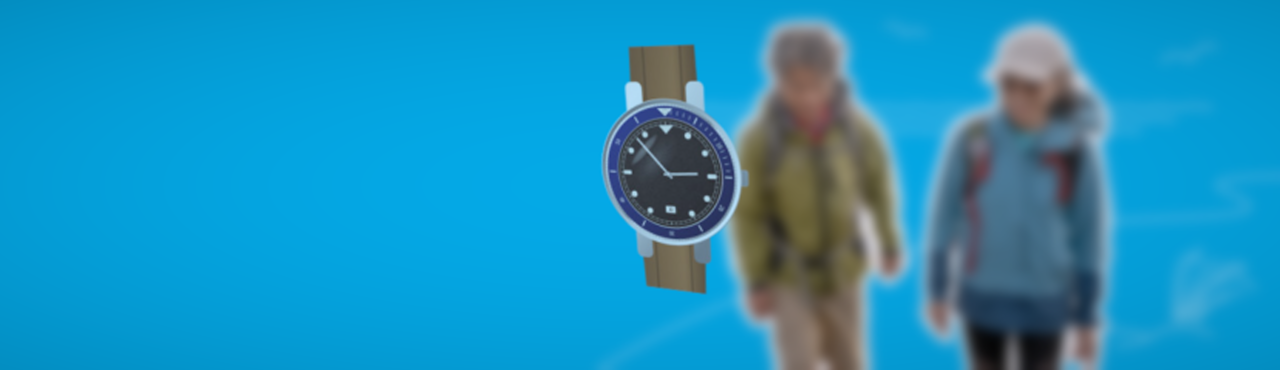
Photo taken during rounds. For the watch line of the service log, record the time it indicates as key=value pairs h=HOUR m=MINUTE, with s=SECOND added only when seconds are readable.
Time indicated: h=2 m=53
